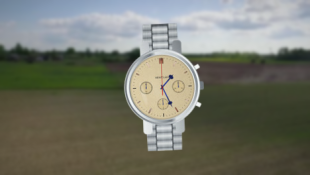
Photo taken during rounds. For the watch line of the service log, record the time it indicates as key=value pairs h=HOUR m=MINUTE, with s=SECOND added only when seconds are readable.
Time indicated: h=1 m=26
